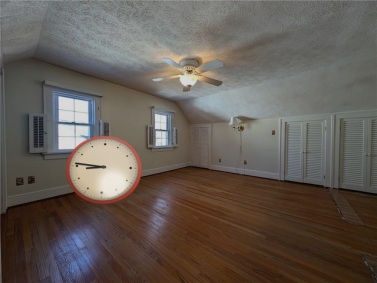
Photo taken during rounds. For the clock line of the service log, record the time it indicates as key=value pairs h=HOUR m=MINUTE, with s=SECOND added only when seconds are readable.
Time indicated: h=8 m=46
